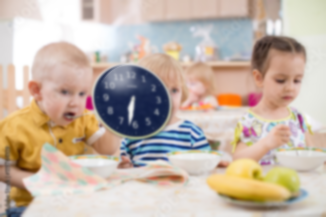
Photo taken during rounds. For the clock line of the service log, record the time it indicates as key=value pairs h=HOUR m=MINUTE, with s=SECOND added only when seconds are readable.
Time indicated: h=6 m=32
